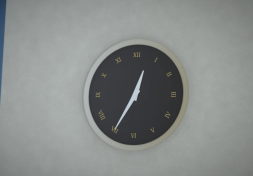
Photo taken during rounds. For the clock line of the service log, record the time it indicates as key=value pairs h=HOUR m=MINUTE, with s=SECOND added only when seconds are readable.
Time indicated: h=12 m=35
